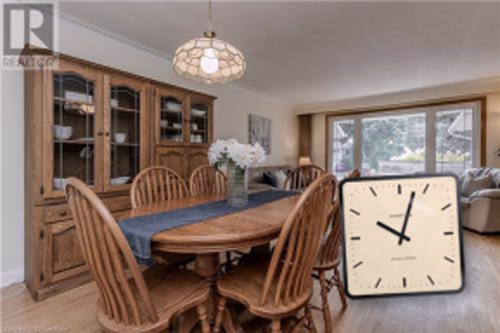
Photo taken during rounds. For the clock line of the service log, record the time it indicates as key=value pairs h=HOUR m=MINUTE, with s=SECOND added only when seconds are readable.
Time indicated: h=10 m=3
